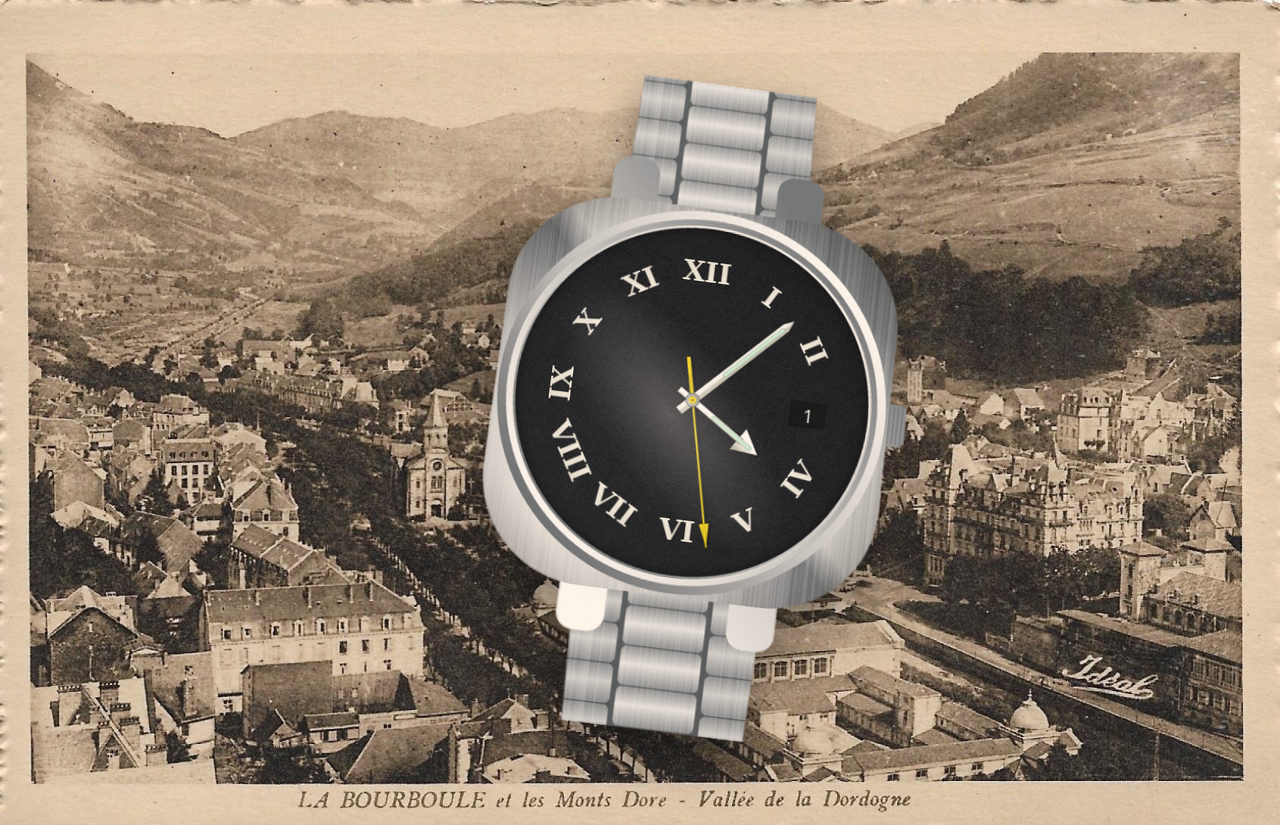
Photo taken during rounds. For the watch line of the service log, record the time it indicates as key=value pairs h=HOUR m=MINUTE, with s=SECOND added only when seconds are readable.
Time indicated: h=4 m=7 s=28
